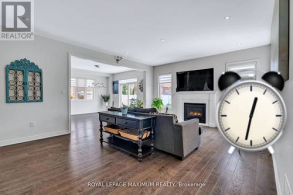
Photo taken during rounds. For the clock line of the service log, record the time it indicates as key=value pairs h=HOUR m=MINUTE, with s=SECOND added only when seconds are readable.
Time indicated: h=12 m=32
